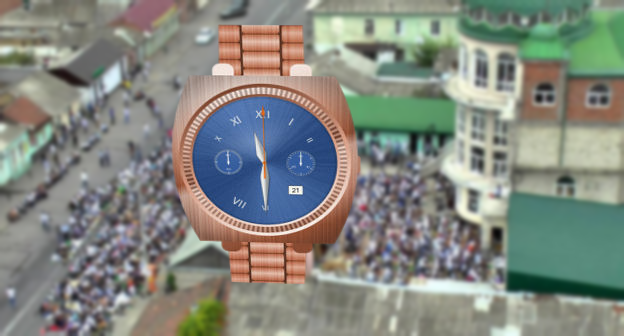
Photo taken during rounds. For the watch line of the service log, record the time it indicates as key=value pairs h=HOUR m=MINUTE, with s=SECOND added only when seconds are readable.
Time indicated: h=11 m=30
